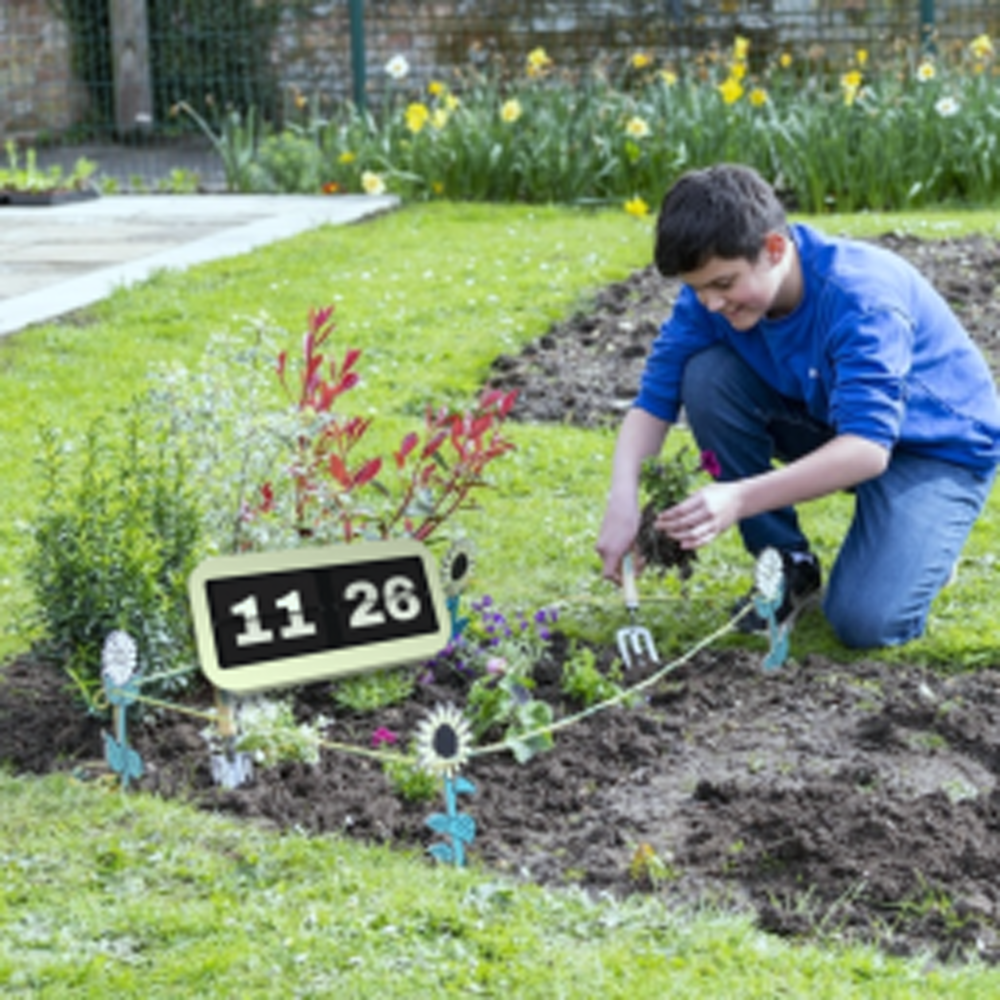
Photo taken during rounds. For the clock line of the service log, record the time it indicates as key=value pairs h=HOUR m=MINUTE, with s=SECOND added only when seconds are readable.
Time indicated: h=11 m=26
